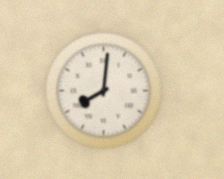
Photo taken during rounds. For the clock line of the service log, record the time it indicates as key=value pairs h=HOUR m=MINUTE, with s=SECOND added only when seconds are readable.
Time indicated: h=8 m=1
